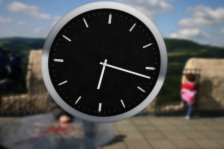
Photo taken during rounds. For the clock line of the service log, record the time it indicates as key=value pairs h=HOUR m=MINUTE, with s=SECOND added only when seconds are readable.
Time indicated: h=6 m=17
